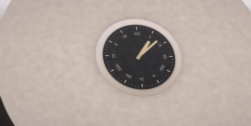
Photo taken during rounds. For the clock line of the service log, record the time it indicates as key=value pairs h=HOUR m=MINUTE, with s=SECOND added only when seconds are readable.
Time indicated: h=1 m=8
